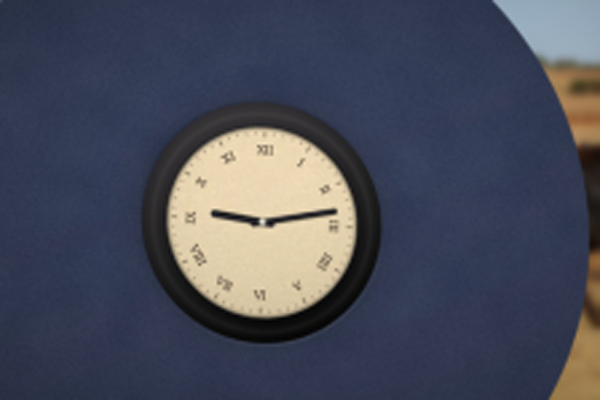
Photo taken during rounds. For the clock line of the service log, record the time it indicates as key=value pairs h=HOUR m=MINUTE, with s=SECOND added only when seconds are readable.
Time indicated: h=9 m=13
